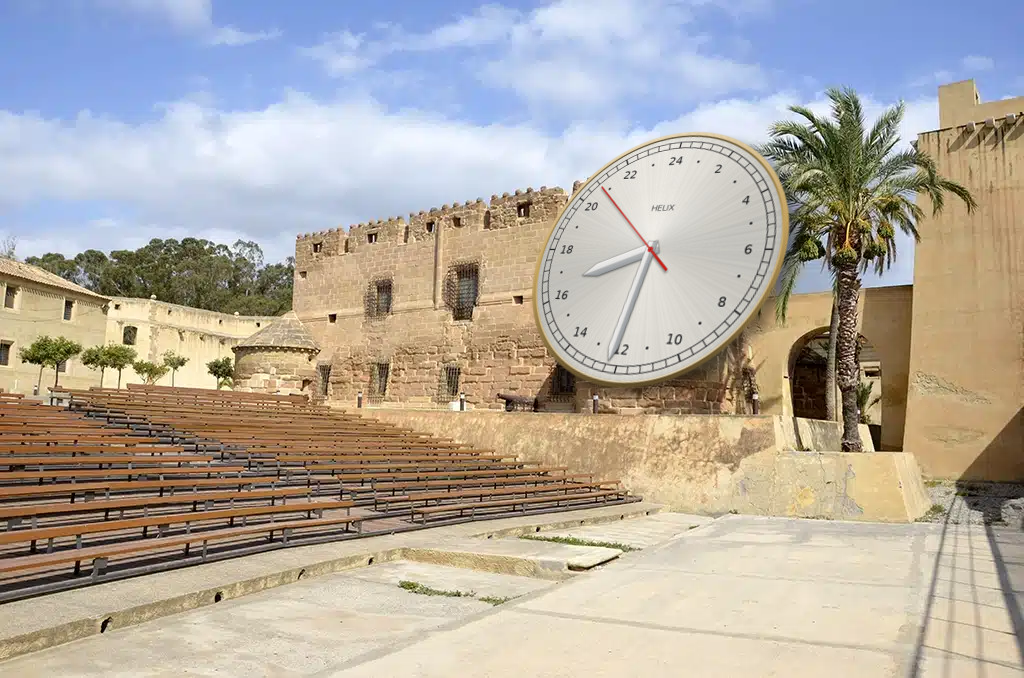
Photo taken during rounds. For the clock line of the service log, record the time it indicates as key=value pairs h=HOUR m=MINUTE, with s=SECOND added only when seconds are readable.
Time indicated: h=16 m=30 s=52
